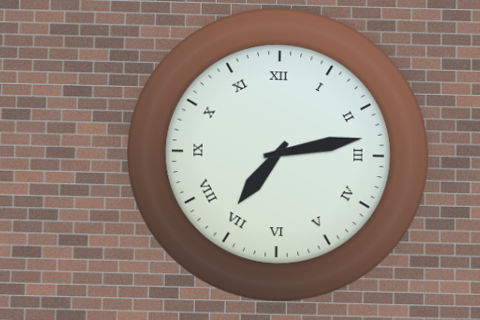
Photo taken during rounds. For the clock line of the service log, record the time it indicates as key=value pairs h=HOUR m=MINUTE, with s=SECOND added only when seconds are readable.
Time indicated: h=7 m=13
